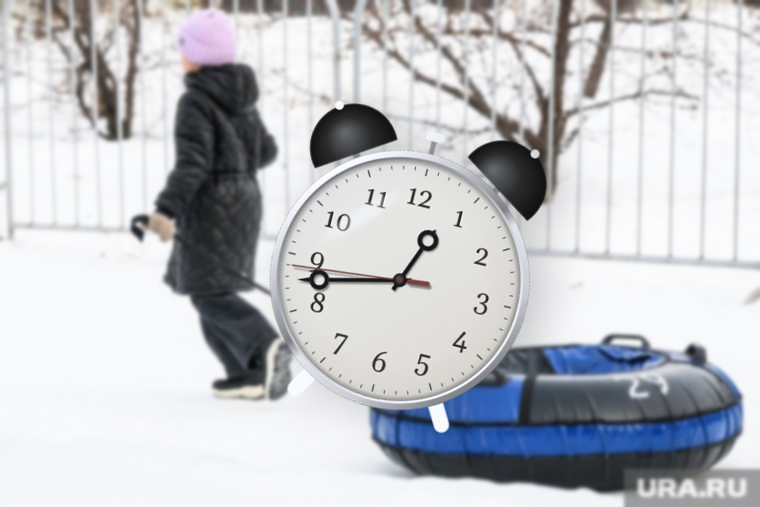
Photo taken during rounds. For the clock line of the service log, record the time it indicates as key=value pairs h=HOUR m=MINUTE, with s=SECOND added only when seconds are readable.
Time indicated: h=12 m=42 s=44
